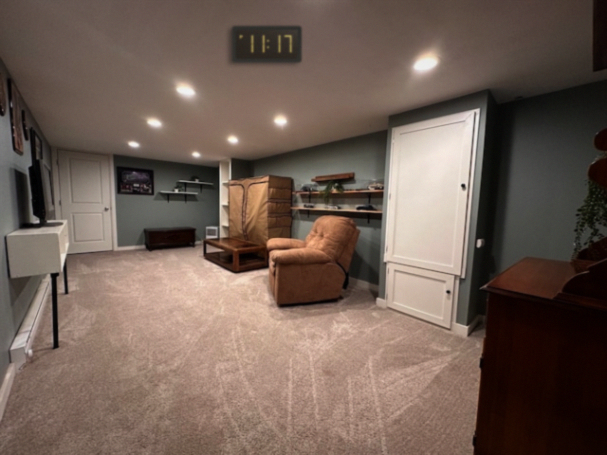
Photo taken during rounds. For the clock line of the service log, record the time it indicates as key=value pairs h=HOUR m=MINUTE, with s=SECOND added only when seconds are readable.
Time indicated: h=11 m=17
